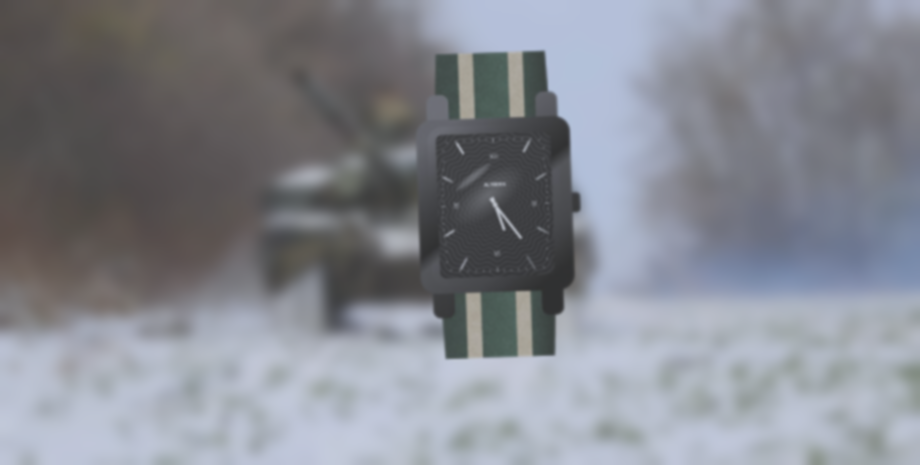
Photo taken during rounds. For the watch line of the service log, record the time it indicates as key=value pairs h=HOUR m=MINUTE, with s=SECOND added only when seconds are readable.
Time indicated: h=5 m=24
